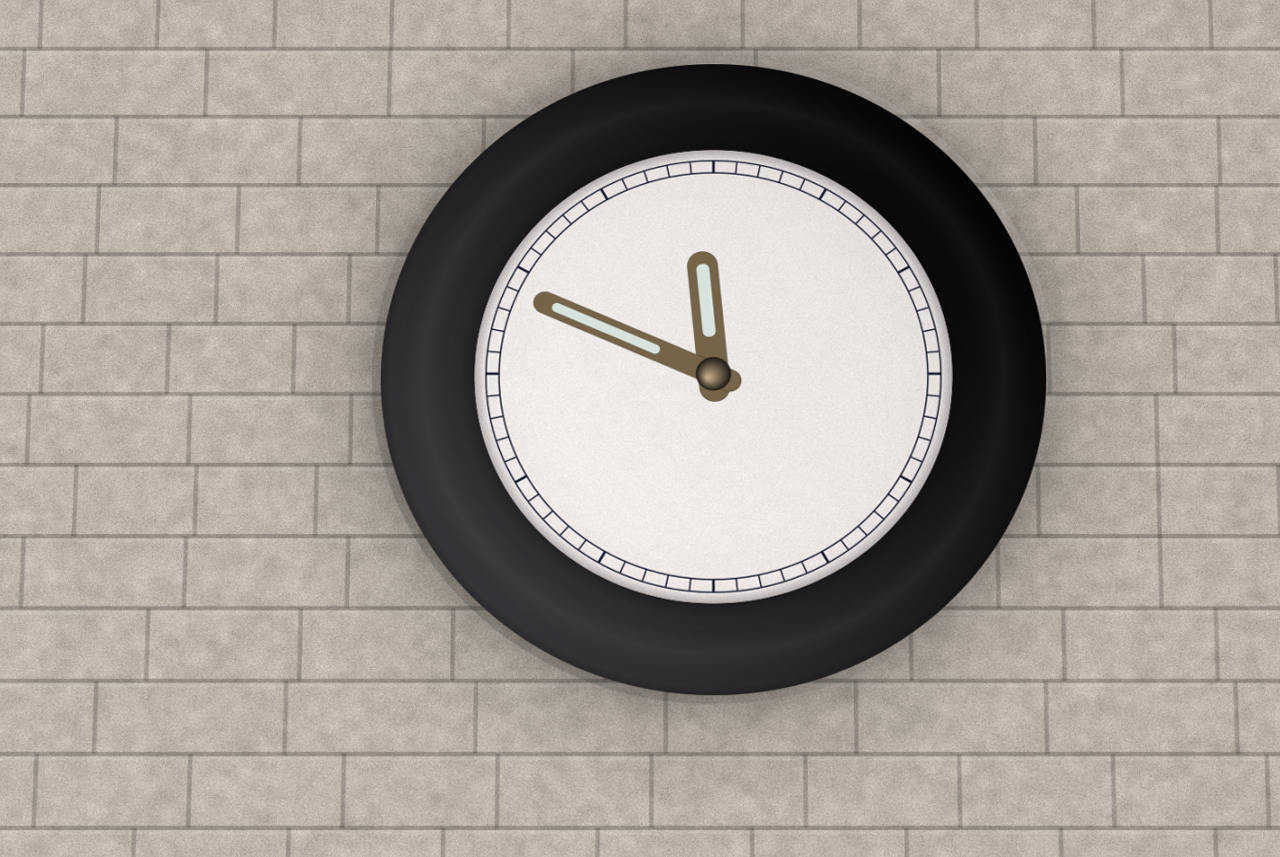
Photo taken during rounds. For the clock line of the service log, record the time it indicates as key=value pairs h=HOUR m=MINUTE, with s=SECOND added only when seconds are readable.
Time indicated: h=11 m=49
